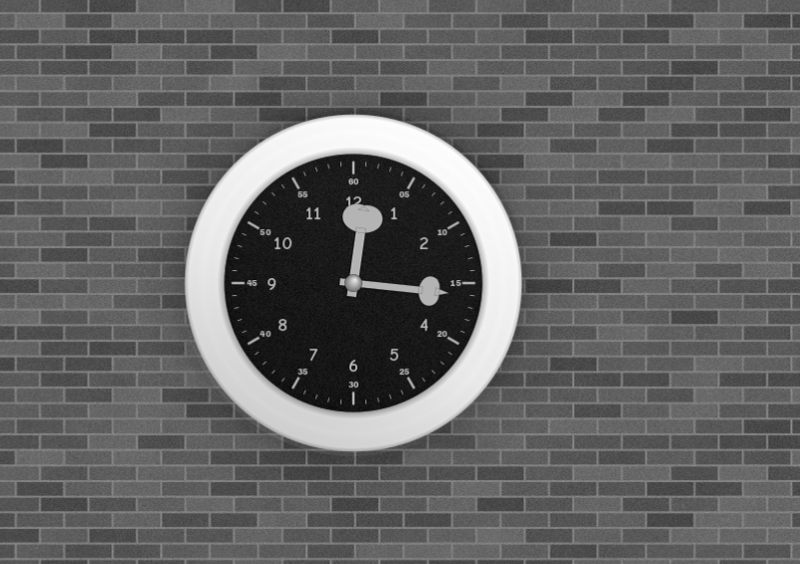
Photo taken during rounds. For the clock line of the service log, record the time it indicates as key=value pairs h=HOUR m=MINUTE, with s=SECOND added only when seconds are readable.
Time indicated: h=12 m=16
